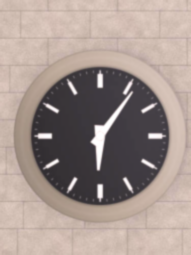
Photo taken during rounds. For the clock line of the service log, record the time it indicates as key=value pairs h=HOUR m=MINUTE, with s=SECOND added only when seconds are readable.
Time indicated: h=6 m=6
